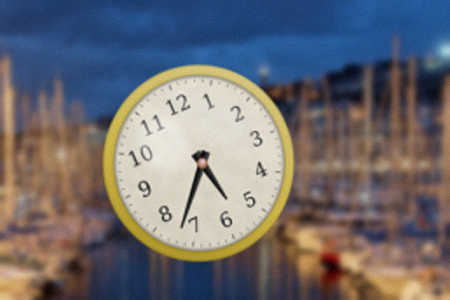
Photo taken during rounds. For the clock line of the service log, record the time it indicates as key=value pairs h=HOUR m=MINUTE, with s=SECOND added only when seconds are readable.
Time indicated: h=5 m=37
